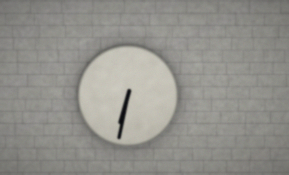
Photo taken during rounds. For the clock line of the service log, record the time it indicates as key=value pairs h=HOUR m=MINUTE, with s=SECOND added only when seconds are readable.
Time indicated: h=6 m=32
